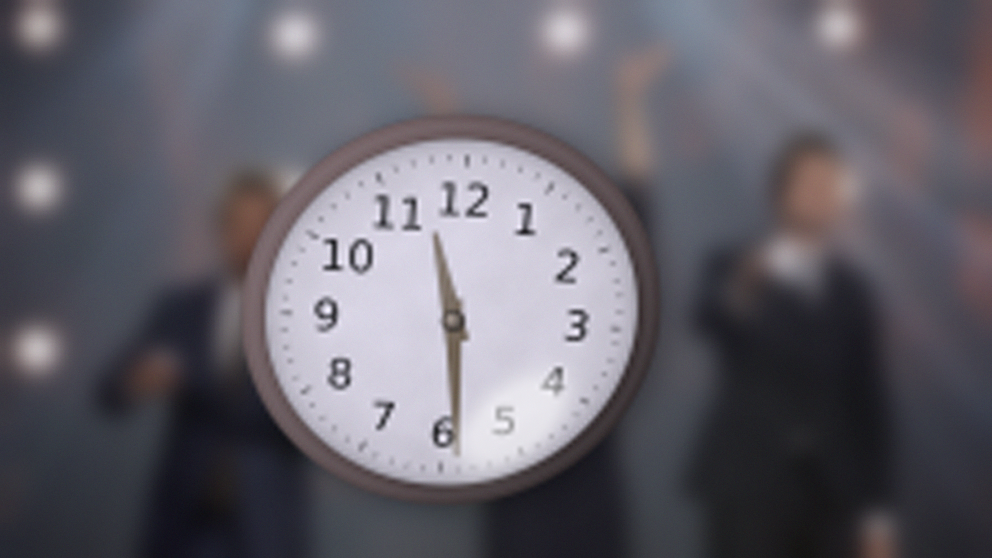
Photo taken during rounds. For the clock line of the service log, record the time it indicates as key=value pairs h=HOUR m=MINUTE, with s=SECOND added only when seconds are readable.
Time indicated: h=11 m=29
